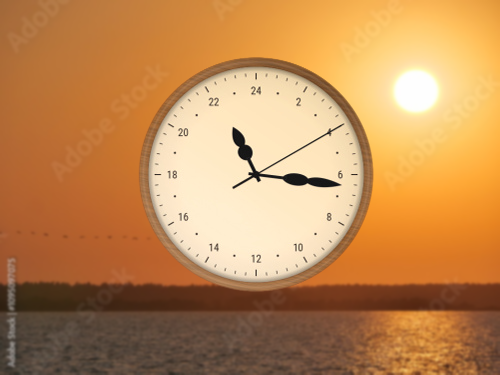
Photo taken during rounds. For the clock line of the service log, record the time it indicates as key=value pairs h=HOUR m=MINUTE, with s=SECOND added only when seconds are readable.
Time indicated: h=22 m=16 s=10
